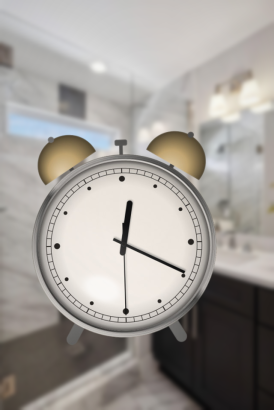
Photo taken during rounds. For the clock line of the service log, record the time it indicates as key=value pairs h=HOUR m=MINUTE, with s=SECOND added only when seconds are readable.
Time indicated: h=12 m=19 s=30
